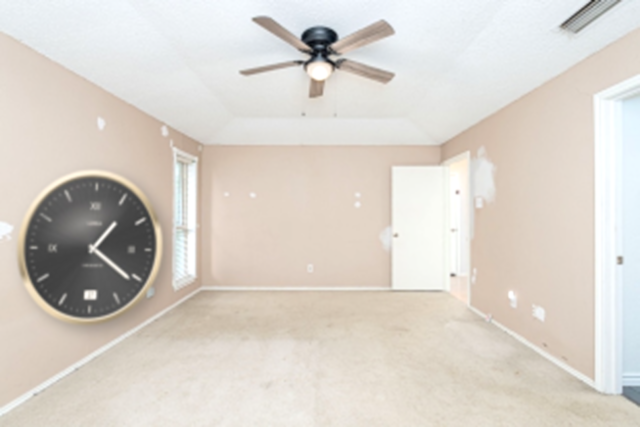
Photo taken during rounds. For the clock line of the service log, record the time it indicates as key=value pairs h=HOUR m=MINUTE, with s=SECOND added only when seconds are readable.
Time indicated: h=1 m=21
